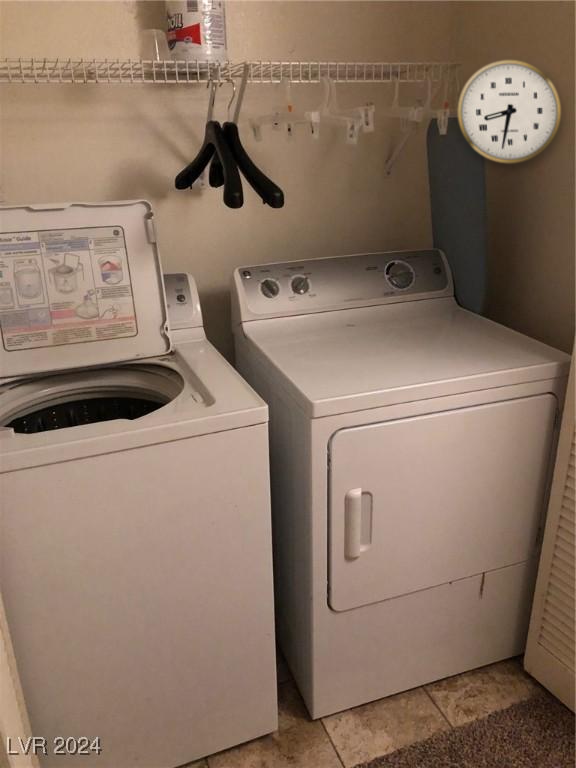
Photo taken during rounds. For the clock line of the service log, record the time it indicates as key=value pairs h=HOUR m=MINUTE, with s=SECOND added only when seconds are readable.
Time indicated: h=8 m=32
